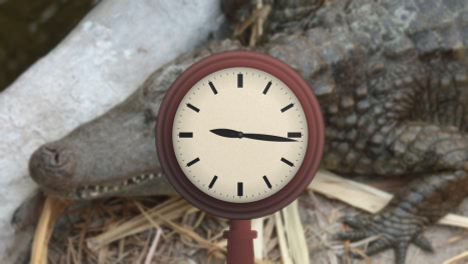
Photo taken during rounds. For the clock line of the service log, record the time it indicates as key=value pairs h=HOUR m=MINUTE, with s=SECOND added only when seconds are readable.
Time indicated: h=9 m=16
